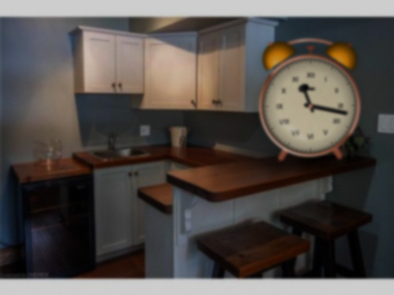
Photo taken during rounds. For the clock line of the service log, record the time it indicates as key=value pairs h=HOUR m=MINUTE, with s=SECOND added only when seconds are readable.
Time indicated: h=11 m=17
